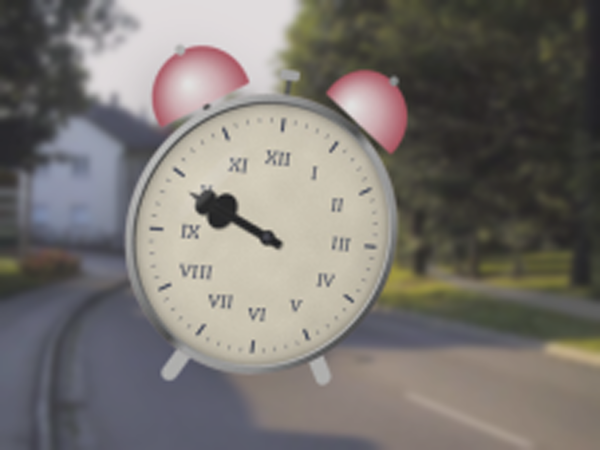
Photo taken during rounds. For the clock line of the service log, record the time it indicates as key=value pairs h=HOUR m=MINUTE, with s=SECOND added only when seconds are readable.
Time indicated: h=9 m=49
